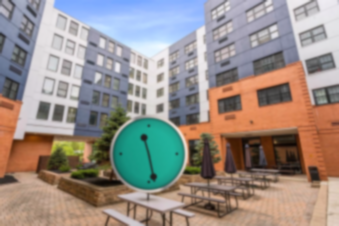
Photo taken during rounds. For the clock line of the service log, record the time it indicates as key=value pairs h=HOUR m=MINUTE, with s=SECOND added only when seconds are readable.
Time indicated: h=11 m=28
